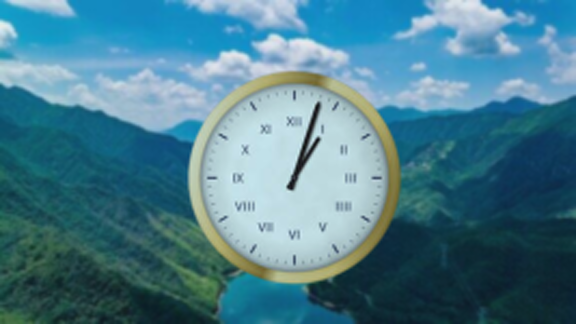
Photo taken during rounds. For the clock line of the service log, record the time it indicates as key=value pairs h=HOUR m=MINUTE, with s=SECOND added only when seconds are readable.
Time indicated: h=1 m=3
